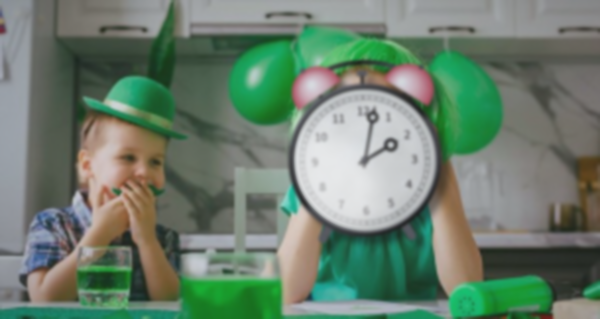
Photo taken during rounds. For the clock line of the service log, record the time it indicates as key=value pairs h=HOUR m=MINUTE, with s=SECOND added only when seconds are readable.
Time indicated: h=2 m=2
